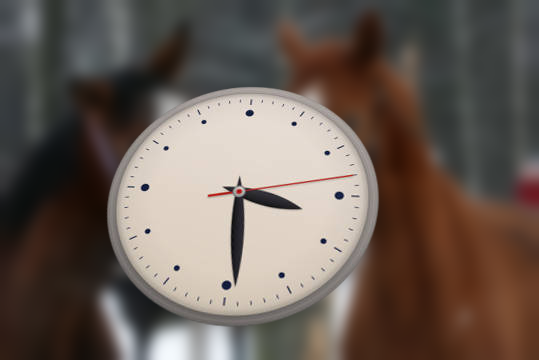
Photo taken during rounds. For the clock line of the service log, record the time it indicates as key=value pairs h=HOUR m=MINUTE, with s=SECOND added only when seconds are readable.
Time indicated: h=3 m=29 s=13
